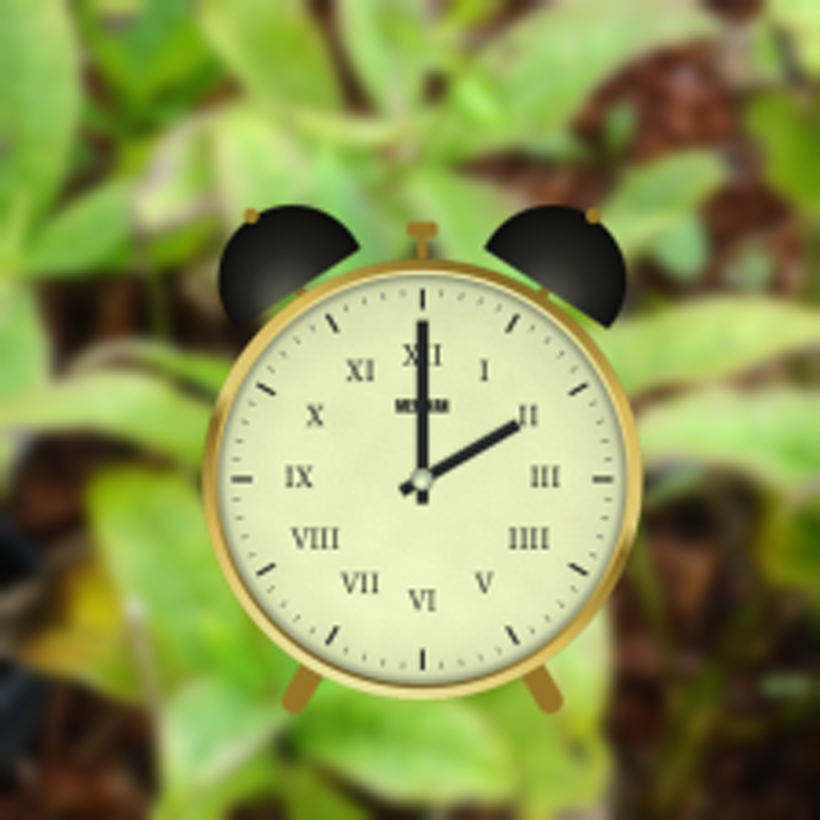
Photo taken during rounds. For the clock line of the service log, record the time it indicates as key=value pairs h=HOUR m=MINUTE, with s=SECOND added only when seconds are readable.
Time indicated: h=2 m=0
